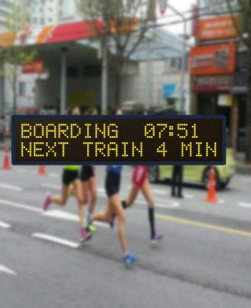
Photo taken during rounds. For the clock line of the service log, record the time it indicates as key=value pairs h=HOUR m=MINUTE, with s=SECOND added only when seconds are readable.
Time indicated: h=7 m=51
